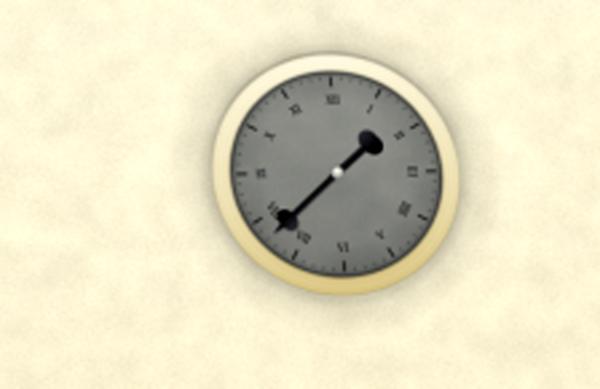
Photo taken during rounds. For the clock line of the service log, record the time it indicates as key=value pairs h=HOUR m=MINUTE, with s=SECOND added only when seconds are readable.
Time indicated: h=1 m=38
